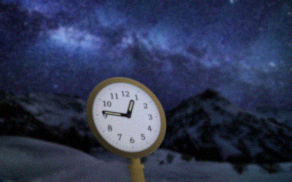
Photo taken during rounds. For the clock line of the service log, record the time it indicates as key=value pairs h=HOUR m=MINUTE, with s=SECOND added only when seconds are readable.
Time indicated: h=12 m=46
